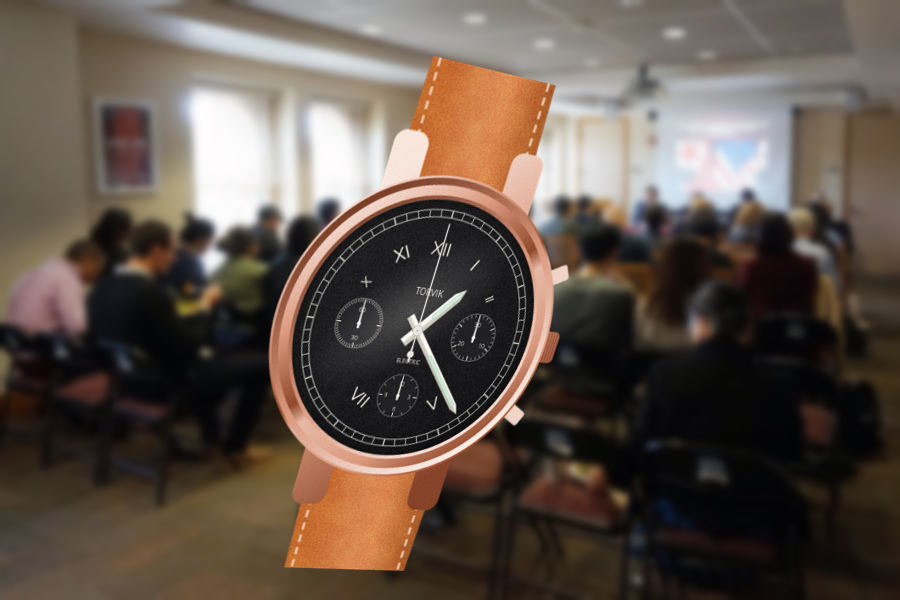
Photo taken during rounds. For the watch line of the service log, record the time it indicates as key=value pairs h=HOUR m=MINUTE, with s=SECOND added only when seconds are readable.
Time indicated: h=1 m=23
